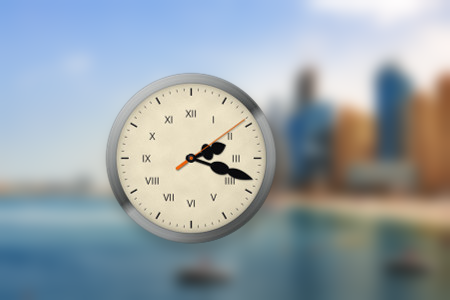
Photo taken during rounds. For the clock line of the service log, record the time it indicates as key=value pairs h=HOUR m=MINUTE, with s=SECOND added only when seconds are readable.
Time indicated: h=2 m=18 s=9
